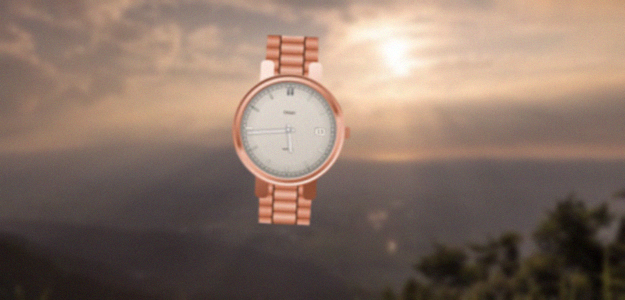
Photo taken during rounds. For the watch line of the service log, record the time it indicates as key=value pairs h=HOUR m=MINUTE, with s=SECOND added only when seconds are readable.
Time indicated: h=5 m=44
